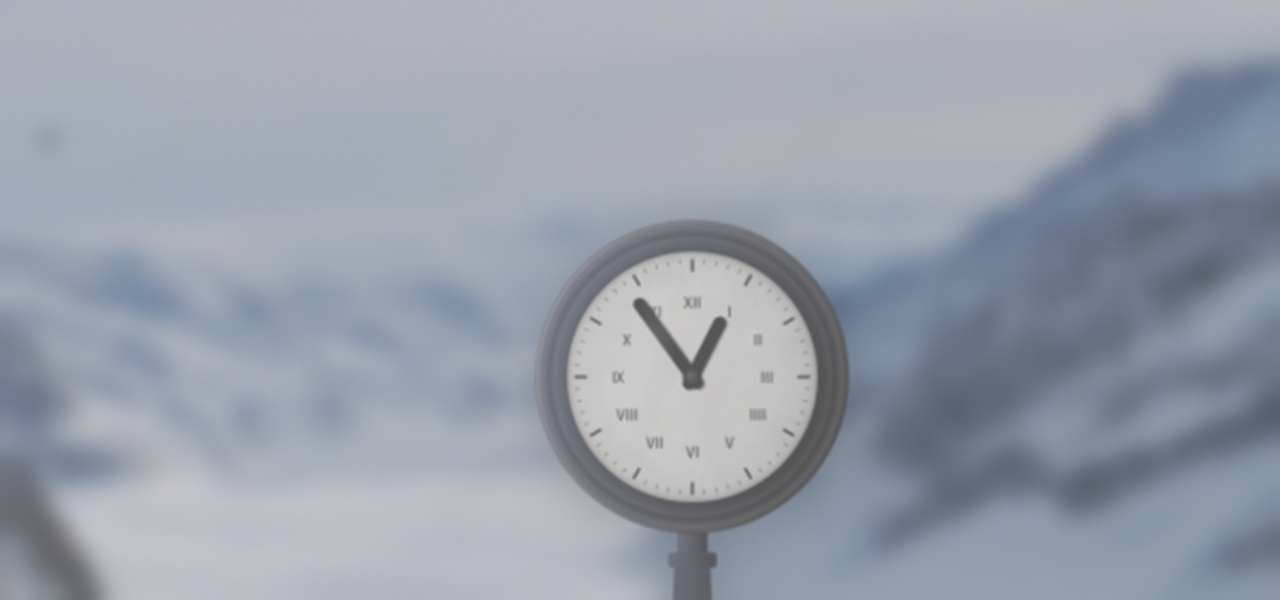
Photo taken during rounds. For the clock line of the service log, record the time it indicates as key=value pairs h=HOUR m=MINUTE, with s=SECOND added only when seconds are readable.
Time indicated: h=12 m=54
